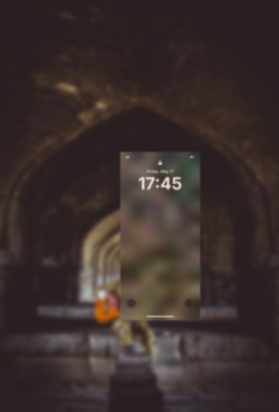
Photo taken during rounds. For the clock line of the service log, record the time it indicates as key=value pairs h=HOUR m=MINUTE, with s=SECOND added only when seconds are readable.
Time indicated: h=17 m=45
